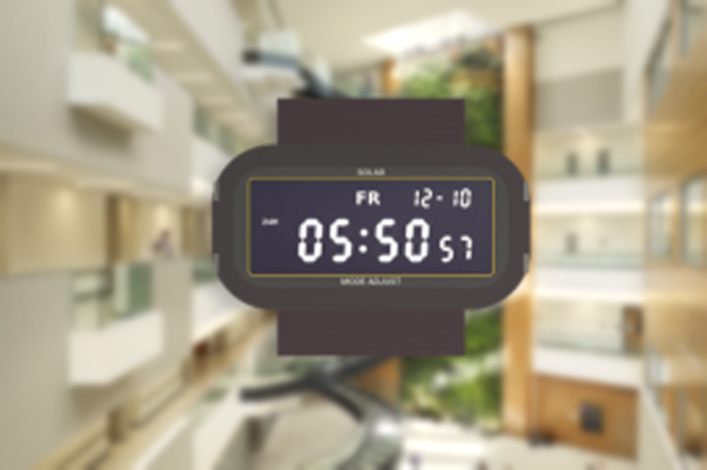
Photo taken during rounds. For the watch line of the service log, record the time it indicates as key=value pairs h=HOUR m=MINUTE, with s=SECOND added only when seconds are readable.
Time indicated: h=5 m=50 s=57
